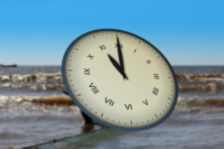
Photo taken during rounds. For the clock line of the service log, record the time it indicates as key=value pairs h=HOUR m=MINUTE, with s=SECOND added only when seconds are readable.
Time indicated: h=11 m=0
